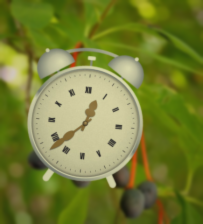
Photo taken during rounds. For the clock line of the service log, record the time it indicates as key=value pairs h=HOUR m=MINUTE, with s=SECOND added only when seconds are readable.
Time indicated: h=12 m=38
